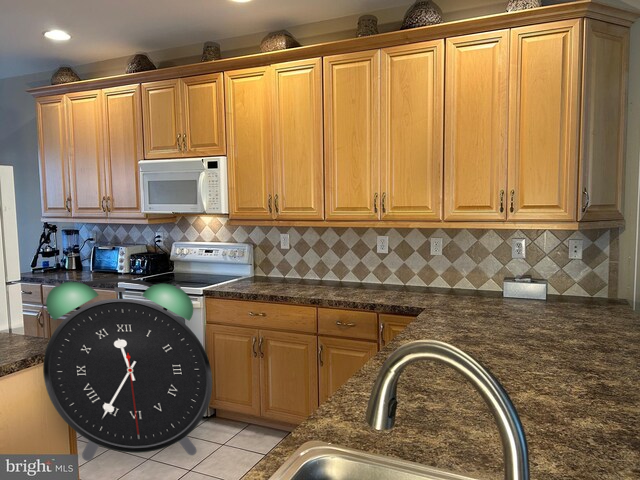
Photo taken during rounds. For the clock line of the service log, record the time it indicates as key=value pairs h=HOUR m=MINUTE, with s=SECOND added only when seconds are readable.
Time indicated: h=11 m=35 s=30
